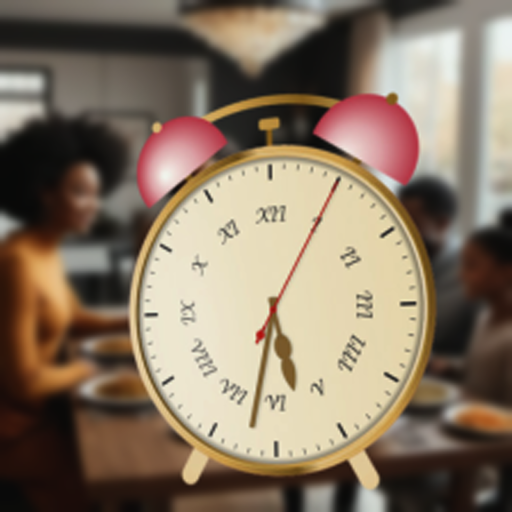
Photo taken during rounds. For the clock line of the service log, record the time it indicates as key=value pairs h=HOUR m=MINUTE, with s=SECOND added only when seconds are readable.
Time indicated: h=5 m=32 s=5
